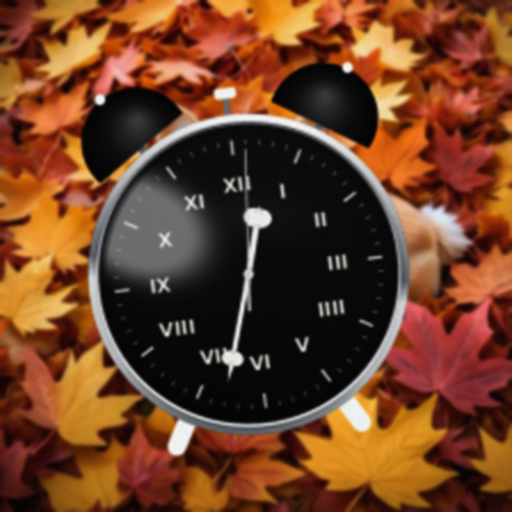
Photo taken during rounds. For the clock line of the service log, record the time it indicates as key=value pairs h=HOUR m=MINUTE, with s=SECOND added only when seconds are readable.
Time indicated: h=12 m=33 s=1
